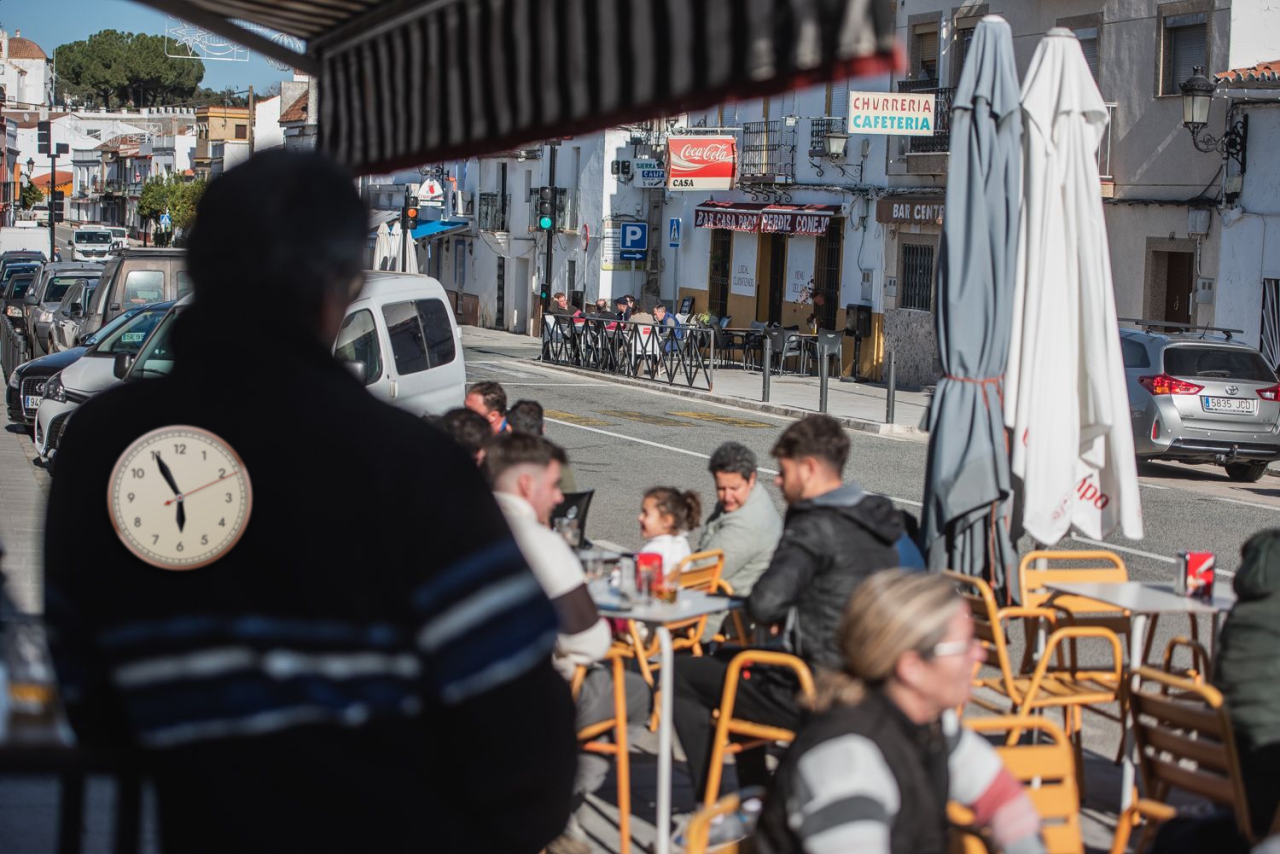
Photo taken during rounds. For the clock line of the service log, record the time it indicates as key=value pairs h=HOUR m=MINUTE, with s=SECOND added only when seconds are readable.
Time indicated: h=5 m=55 s=11
